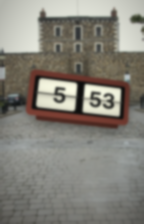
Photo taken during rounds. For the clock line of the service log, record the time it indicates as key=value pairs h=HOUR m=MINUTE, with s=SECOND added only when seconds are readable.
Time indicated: h=5 m=53
